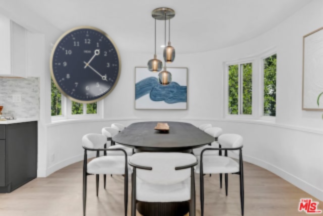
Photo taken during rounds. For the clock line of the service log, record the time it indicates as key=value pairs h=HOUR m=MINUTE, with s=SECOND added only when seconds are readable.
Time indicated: h=1 m=21
